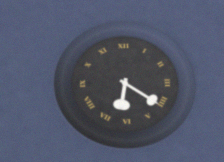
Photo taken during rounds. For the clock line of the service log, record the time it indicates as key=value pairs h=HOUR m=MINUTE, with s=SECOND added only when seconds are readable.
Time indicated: h=6 m=21
